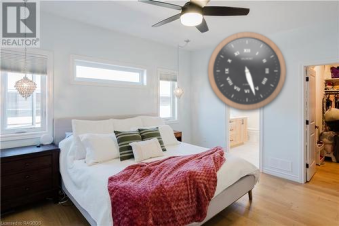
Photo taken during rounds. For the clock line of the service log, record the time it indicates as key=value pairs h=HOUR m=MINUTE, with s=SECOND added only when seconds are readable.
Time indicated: h=5 m=27
